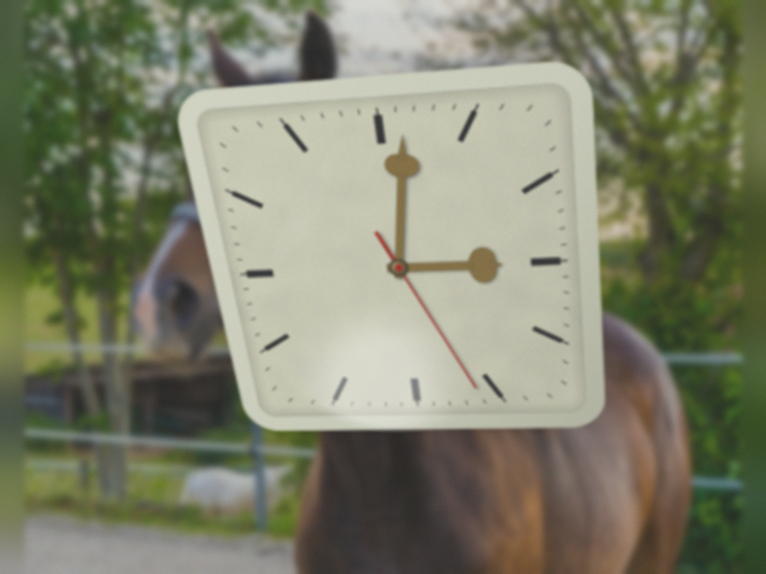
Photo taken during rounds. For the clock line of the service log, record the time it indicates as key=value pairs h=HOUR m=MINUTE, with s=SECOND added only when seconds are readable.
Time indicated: h=3 m=1 s=26
